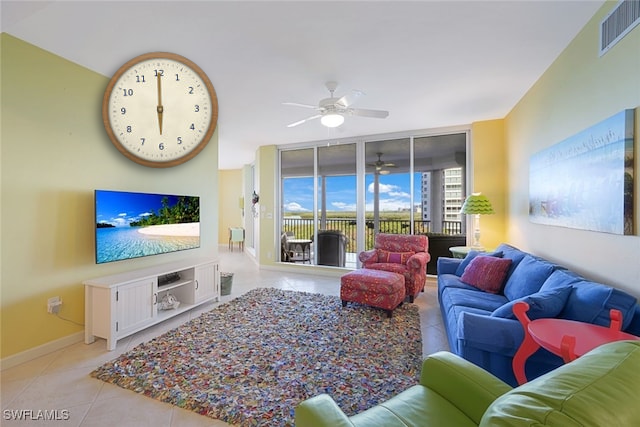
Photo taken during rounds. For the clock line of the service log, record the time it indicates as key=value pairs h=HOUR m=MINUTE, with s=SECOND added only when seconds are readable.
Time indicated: h=6 m=0
